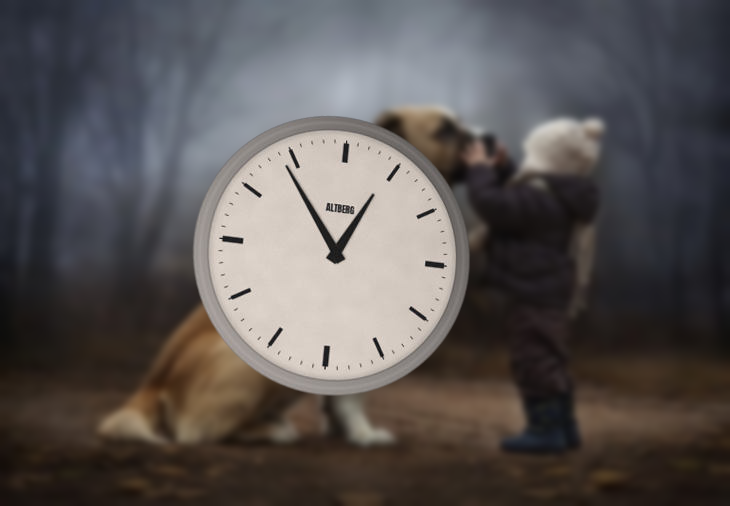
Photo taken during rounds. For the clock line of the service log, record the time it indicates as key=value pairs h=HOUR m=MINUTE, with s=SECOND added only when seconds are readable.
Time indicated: h=12 m=54
